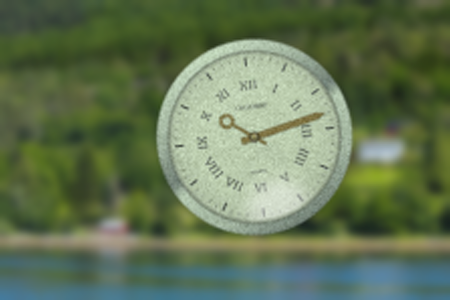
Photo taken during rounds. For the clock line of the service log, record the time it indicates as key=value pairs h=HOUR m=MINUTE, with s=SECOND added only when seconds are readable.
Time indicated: h=10 m=13
